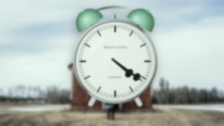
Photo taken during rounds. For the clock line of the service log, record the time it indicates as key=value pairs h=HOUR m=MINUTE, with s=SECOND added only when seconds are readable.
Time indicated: h=4 m=21
